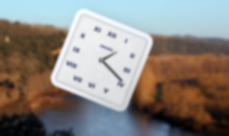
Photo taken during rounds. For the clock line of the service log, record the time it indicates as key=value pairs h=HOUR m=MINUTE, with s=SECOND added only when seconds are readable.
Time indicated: h=1 m=19
